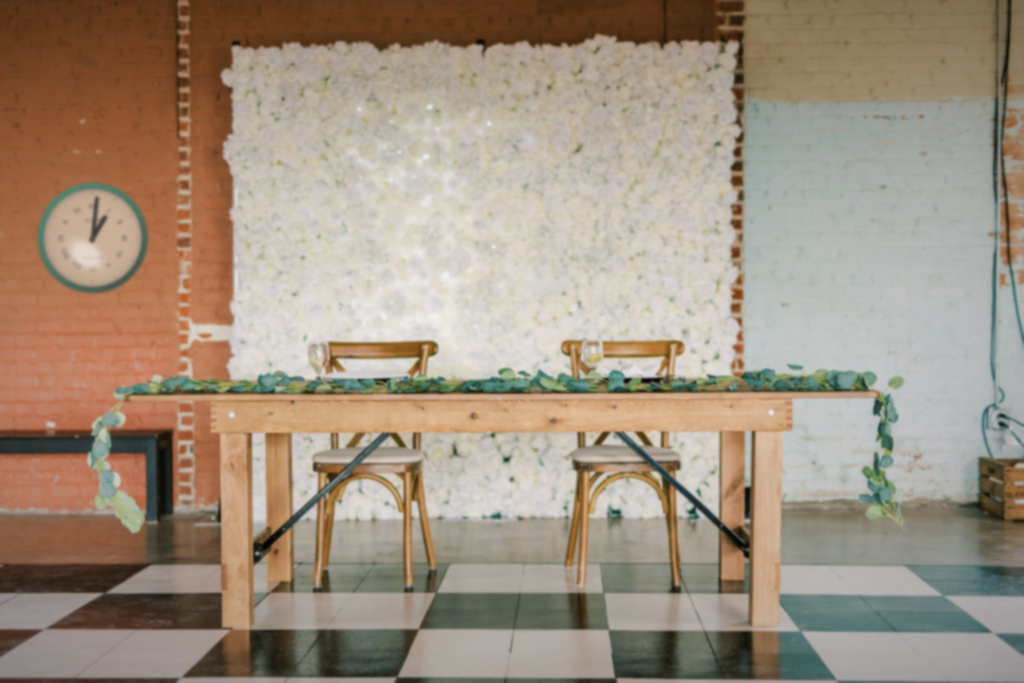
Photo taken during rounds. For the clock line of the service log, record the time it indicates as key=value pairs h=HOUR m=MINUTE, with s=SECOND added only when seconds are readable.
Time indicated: h=1 m=1
